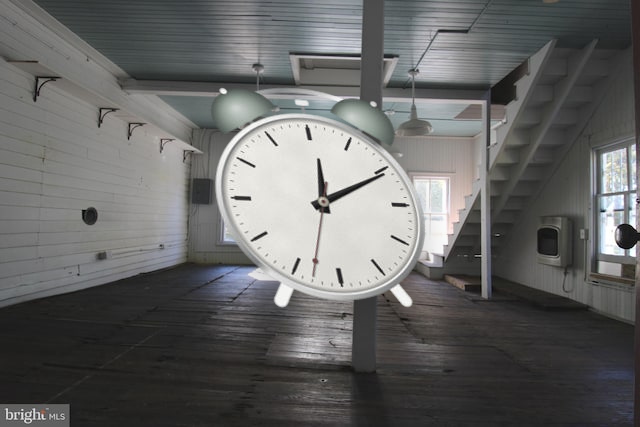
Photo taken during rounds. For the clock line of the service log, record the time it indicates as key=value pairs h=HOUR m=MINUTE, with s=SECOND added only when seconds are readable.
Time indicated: h=12 m=10 s=33
